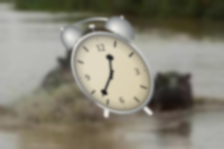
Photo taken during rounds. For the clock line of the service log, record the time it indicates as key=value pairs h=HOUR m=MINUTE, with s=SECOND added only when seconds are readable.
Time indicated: h=12 m=37
